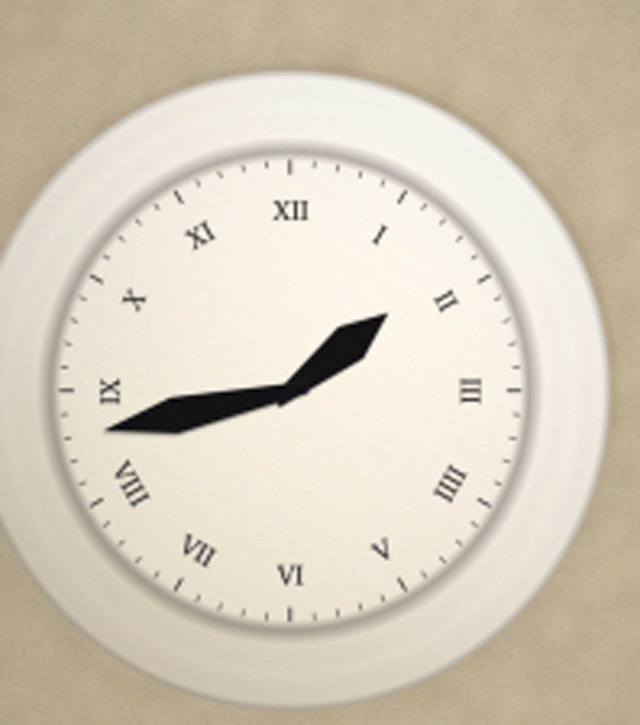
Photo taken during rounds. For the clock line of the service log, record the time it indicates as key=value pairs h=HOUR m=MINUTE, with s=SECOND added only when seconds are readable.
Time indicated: h=1 m=43
